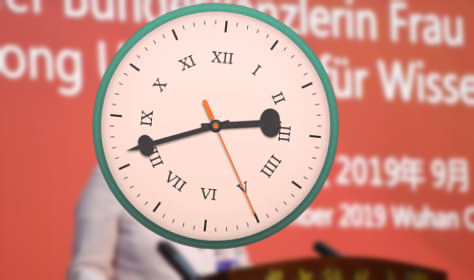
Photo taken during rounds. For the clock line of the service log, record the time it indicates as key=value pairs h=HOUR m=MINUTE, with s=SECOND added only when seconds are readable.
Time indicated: h=2 m=41 s=25
